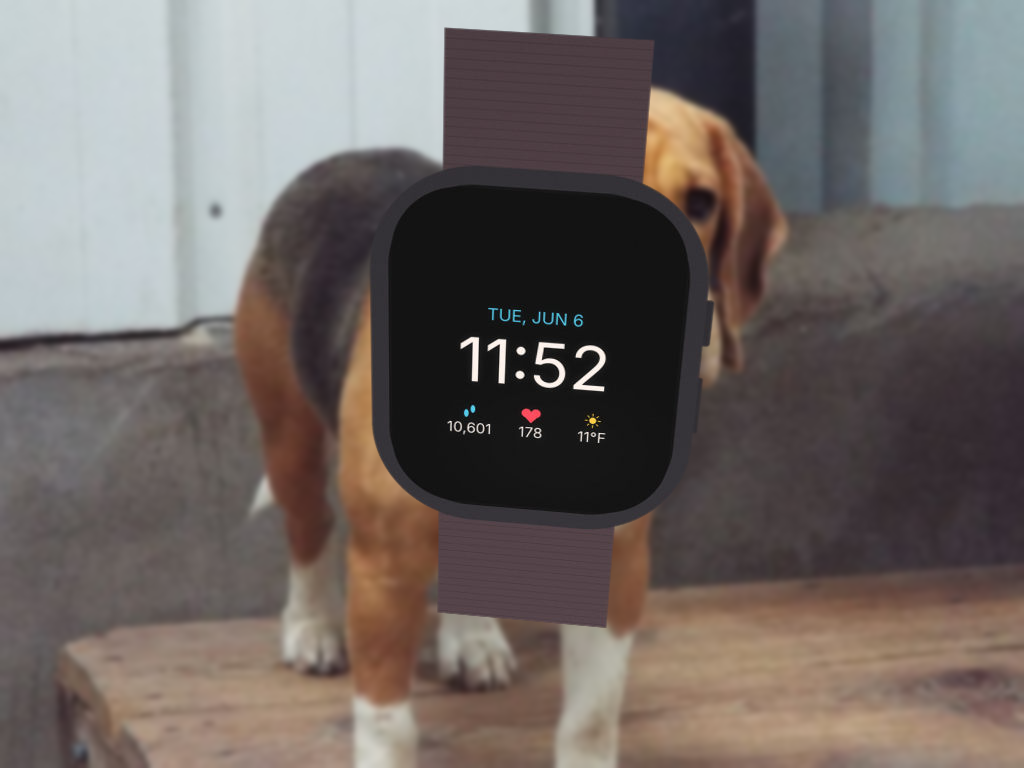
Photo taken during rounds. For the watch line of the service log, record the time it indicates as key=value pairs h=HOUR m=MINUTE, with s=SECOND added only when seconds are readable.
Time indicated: h=11 m=52
